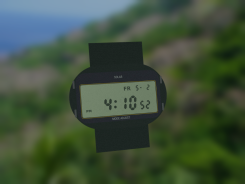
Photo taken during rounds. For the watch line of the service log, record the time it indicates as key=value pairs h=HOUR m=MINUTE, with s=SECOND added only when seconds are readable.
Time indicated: h=4 m=10 s=52
